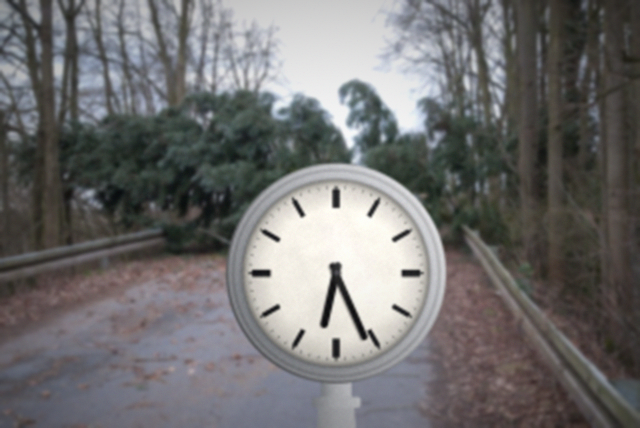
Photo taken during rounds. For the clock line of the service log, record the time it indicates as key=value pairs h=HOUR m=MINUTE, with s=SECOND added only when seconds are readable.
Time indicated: h=6 m=26
